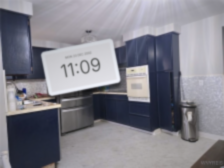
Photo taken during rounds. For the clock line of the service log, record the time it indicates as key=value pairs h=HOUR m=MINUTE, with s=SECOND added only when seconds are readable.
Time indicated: h=11 m=9
